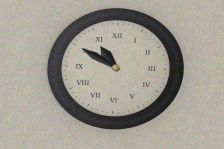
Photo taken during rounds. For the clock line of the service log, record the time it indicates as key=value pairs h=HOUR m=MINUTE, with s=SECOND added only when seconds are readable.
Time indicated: h=10 m=50
